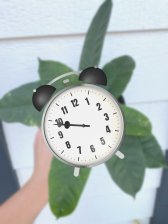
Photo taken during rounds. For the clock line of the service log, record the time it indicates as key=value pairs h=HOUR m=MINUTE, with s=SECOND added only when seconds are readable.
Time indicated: h=9 m=49
